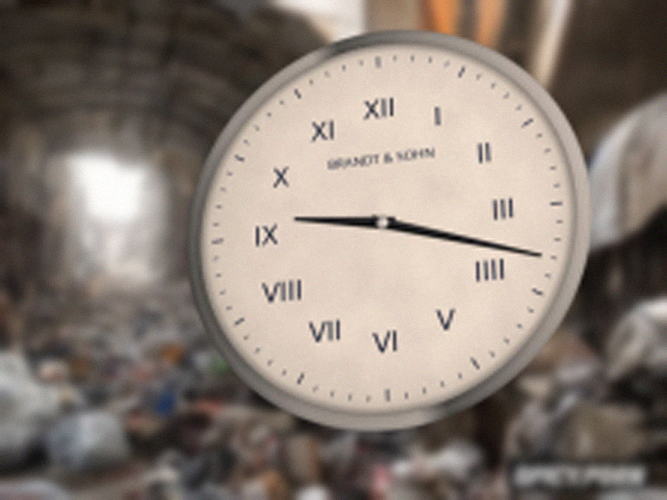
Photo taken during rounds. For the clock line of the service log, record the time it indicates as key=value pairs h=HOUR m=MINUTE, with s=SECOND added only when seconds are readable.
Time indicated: h=9 m=18
